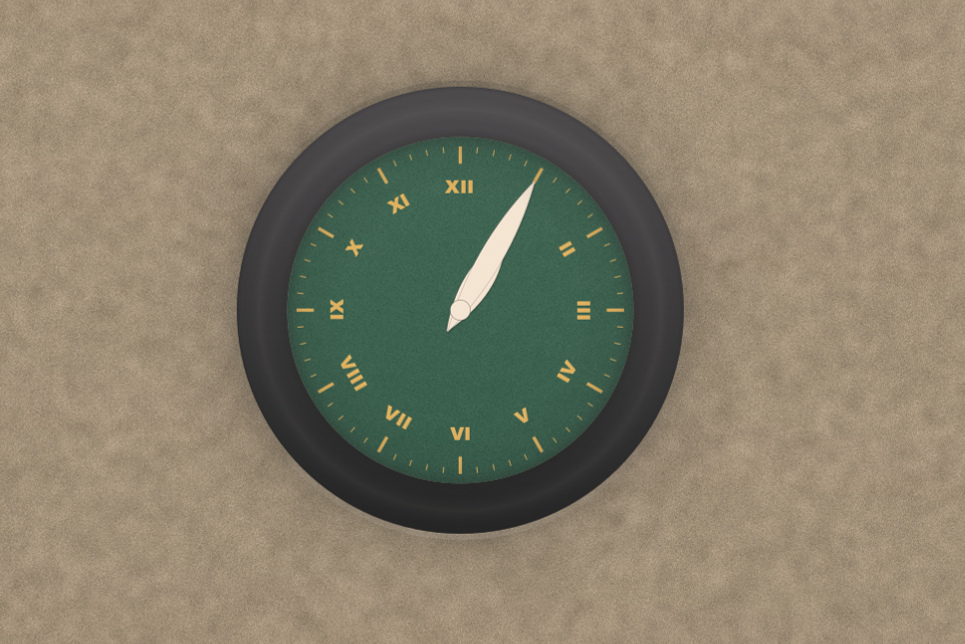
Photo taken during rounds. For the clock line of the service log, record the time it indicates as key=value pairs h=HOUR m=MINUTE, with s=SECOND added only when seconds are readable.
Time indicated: h=1 m=5
